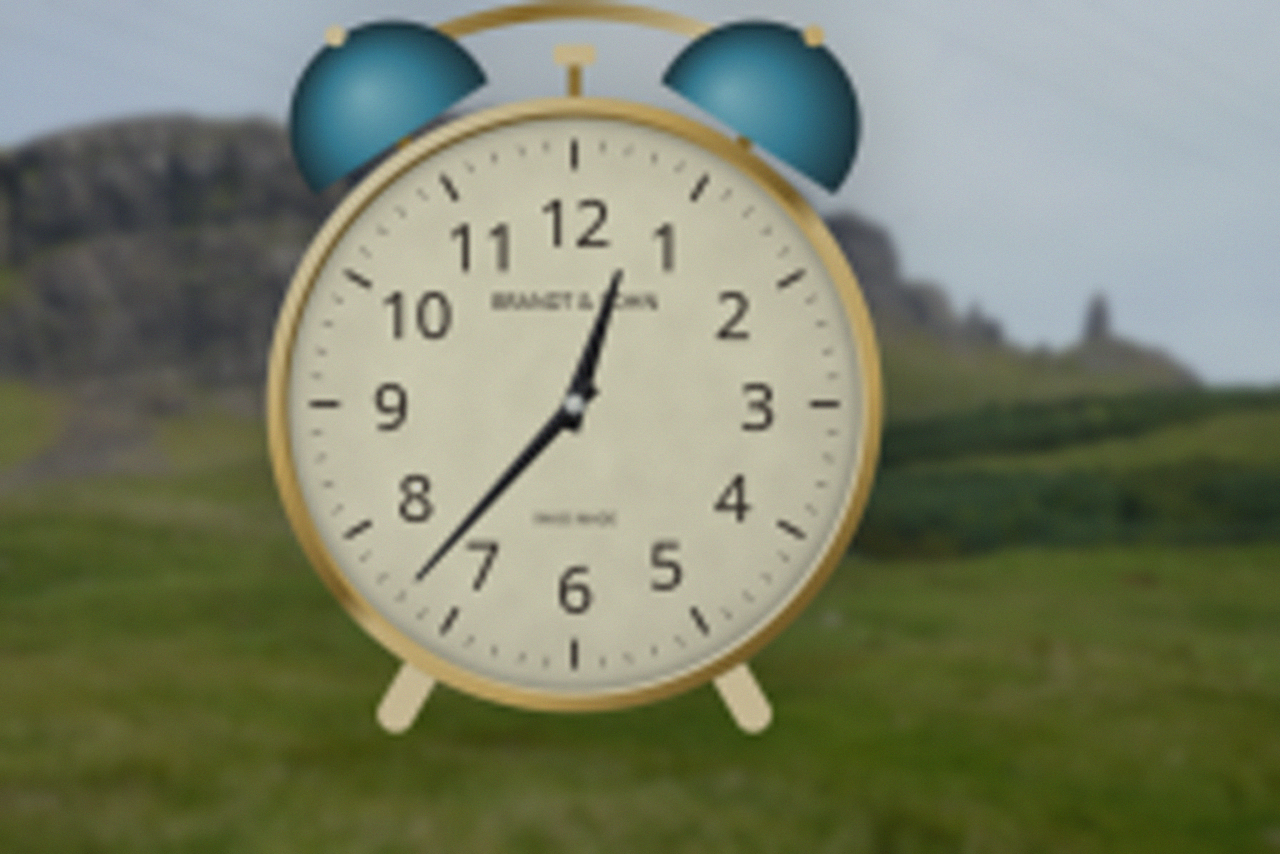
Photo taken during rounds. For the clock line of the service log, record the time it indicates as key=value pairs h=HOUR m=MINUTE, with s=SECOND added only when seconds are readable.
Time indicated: h=12 m=37
